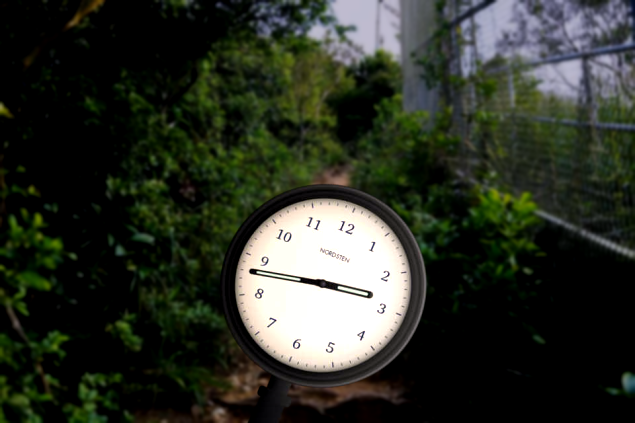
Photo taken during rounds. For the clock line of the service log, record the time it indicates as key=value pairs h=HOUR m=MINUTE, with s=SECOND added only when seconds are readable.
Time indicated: h=2 m=43
